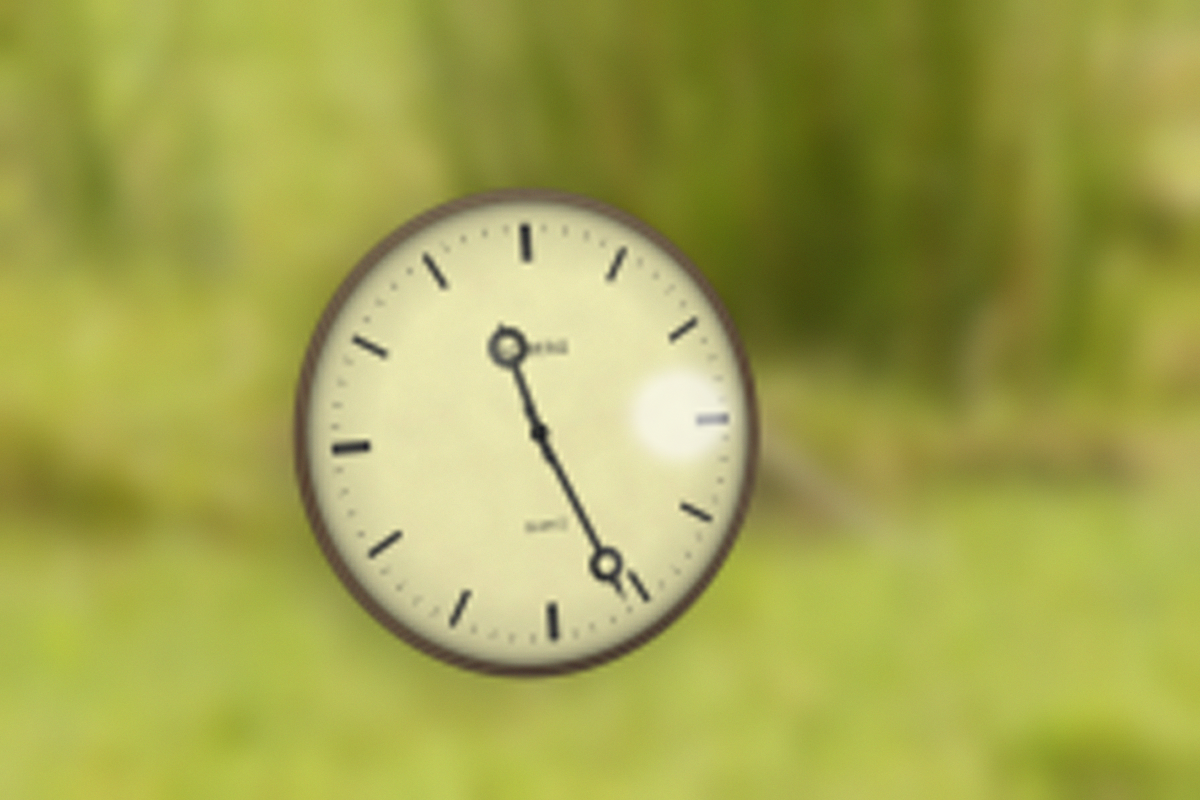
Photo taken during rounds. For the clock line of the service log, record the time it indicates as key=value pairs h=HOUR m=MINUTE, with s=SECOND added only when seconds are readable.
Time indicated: h=11 m=26
